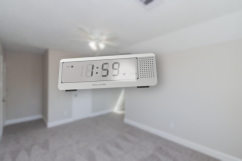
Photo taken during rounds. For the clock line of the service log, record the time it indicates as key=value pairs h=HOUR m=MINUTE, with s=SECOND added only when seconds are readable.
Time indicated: h=1 m=59
